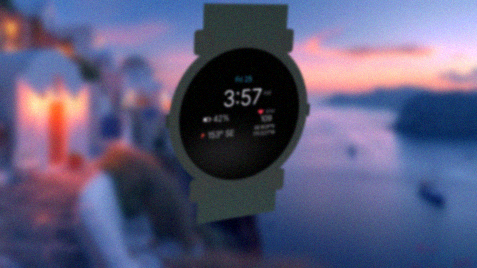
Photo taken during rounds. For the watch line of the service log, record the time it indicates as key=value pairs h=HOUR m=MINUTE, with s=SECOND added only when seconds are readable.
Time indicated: h=3 m=57
